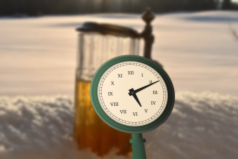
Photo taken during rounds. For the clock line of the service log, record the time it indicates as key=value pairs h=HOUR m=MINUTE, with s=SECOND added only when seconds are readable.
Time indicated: h=5 m=11
